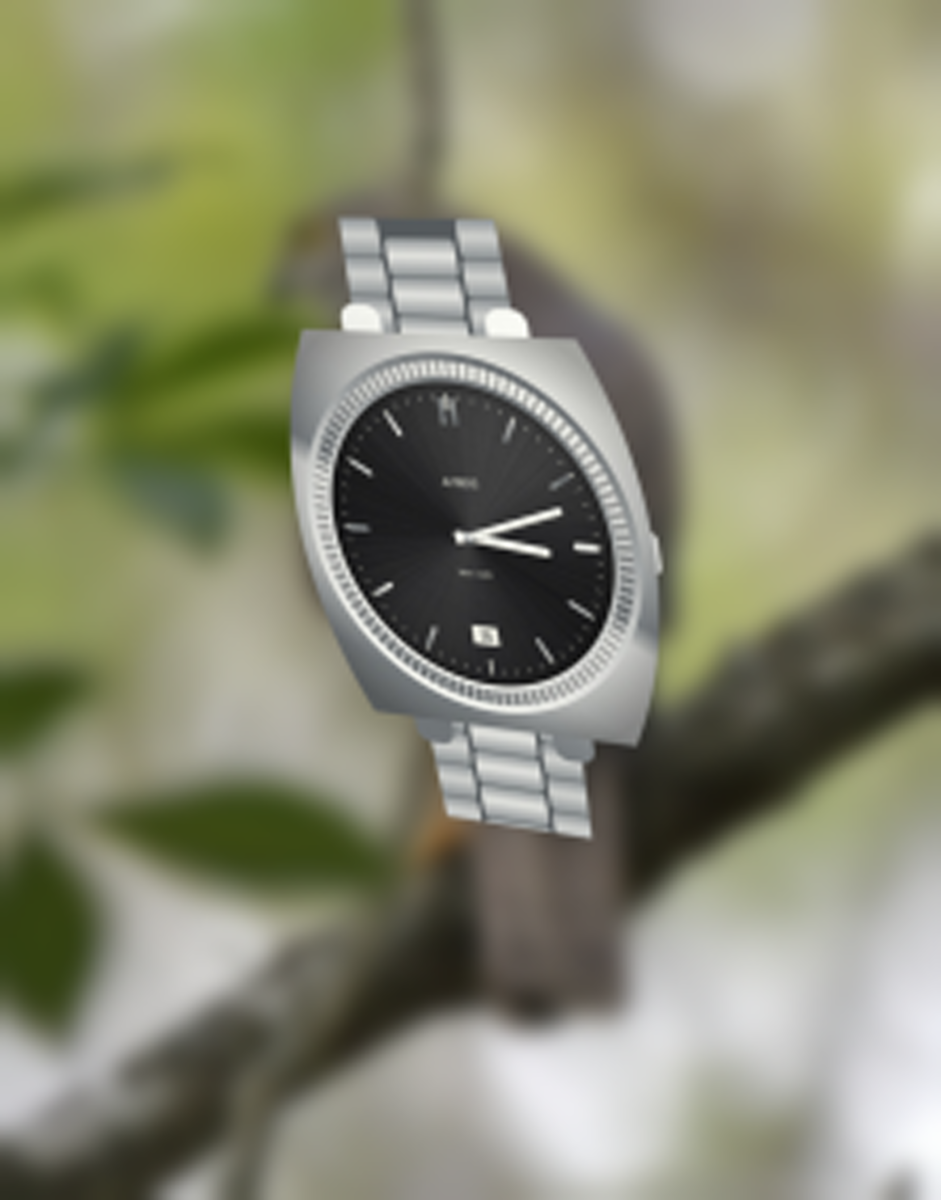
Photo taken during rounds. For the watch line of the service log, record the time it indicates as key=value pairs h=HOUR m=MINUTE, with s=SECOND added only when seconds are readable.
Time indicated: h=3 m=12
